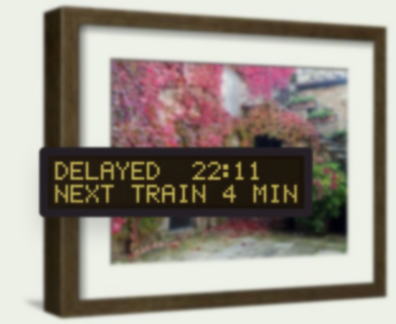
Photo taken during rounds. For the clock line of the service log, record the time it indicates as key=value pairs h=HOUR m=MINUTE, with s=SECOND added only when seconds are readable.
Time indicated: h=22 m=11
